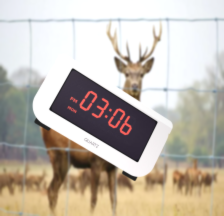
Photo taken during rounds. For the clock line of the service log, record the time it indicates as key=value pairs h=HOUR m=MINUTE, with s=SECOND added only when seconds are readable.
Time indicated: h=3 m=6
